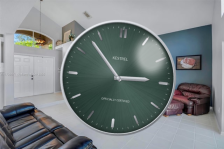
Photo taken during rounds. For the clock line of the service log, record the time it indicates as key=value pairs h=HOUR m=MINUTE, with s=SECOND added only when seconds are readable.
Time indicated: h=2 m=53
